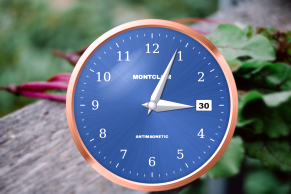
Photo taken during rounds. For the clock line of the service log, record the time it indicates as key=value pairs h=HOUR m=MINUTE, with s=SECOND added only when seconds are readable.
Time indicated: h=3 m=4
